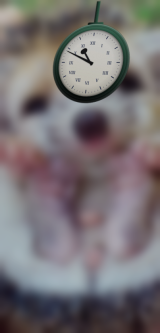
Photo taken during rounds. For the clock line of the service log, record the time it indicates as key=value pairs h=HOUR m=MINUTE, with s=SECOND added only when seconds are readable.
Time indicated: h=10 m=49
